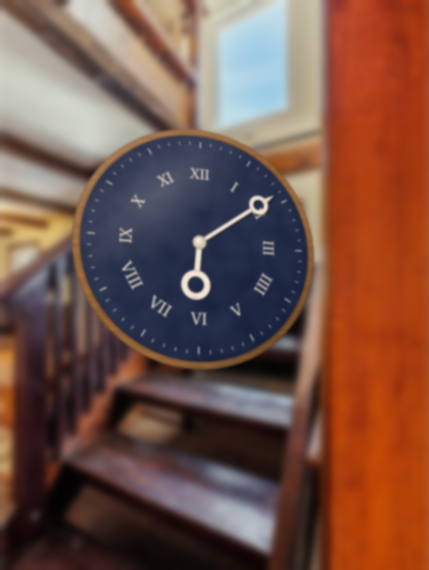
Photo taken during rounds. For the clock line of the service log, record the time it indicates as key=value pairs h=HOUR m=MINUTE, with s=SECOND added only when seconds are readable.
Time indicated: h=6 m=9
